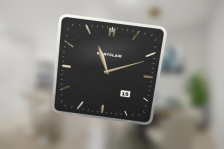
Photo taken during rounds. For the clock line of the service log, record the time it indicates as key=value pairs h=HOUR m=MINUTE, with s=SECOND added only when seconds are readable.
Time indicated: h=11 m=11
